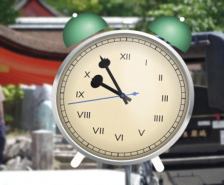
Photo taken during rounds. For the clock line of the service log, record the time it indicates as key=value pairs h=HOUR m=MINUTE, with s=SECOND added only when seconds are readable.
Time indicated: h=9 m=54 s=43
